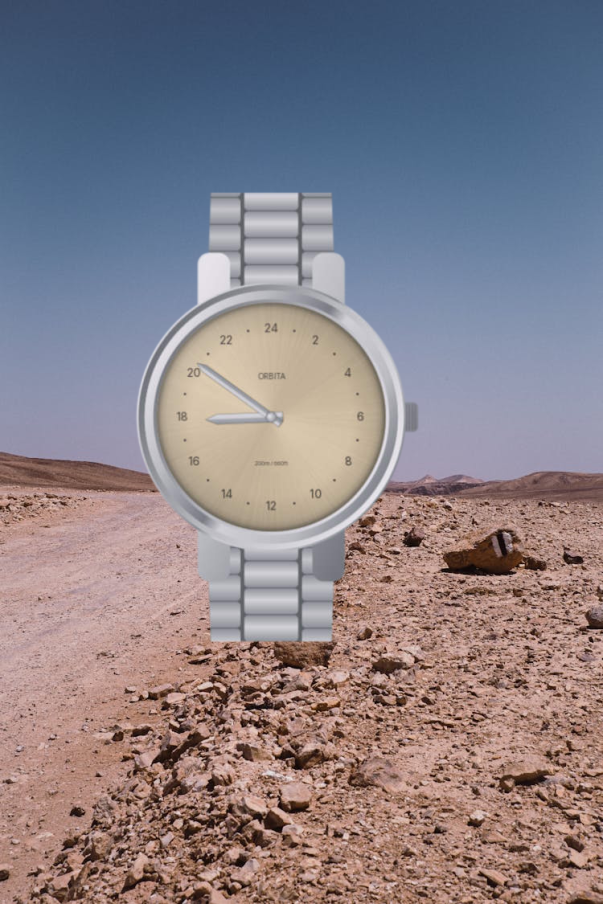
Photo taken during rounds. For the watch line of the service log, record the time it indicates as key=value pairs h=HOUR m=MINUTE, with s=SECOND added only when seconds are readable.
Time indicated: h=17 m=51
